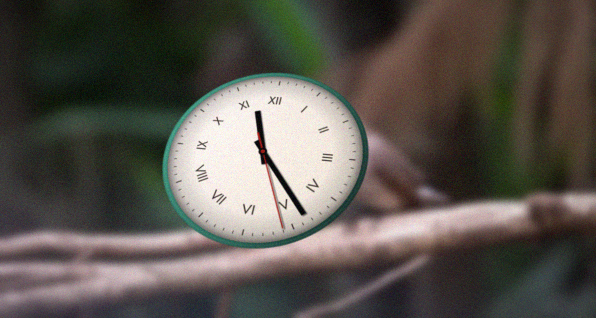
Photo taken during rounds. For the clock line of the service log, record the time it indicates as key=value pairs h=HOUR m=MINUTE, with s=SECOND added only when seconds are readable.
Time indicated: h=11 m=23 s=26
